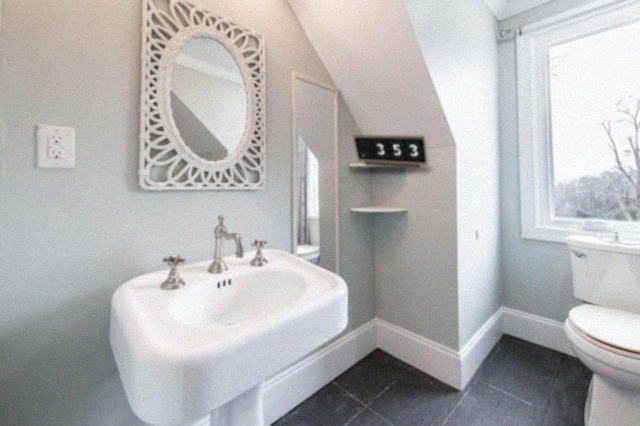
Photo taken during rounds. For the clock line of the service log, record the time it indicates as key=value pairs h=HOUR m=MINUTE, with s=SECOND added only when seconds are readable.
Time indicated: h=3 m=53
